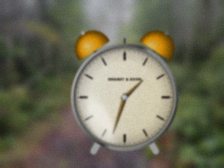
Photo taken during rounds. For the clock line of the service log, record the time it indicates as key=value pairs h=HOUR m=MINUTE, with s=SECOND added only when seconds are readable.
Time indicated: h=1 m=33
